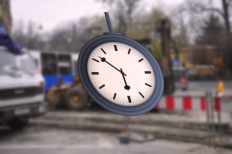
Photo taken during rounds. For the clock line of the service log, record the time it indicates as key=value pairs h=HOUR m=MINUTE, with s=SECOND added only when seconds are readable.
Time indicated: h=5 m=52
